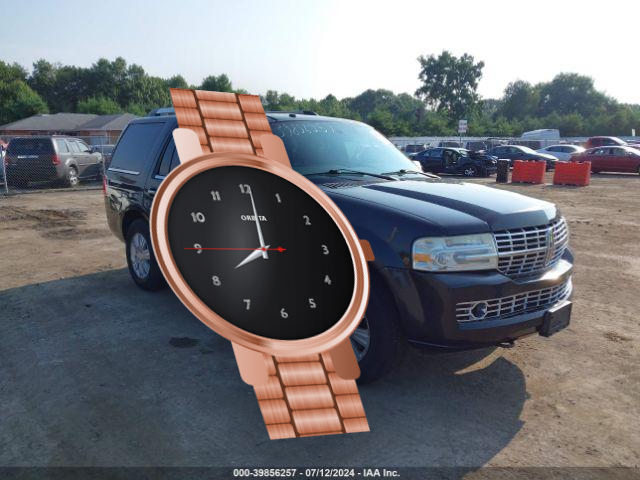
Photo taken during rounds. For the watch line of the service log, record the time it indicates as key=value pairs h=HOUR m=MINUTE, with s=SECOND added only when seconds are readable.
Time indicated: h=8 m=0 s=45
